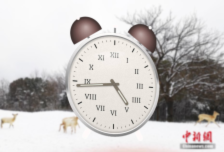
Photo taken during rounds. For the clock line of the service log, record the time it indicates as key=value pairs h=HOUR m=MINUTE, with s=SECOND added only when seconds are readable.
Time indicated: h=4 m=44
